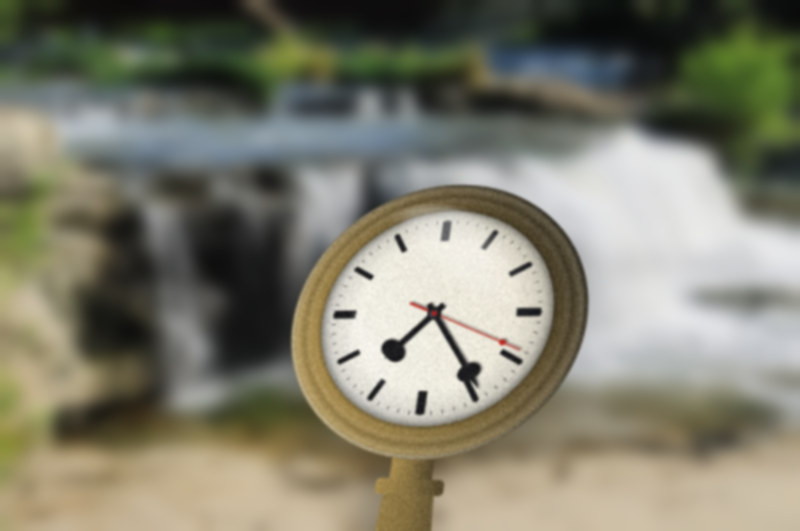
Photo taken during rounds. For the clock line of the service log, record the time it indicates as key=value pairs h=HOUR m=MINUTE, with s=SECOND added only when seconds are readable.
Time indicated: h=7 m=24 s=19
